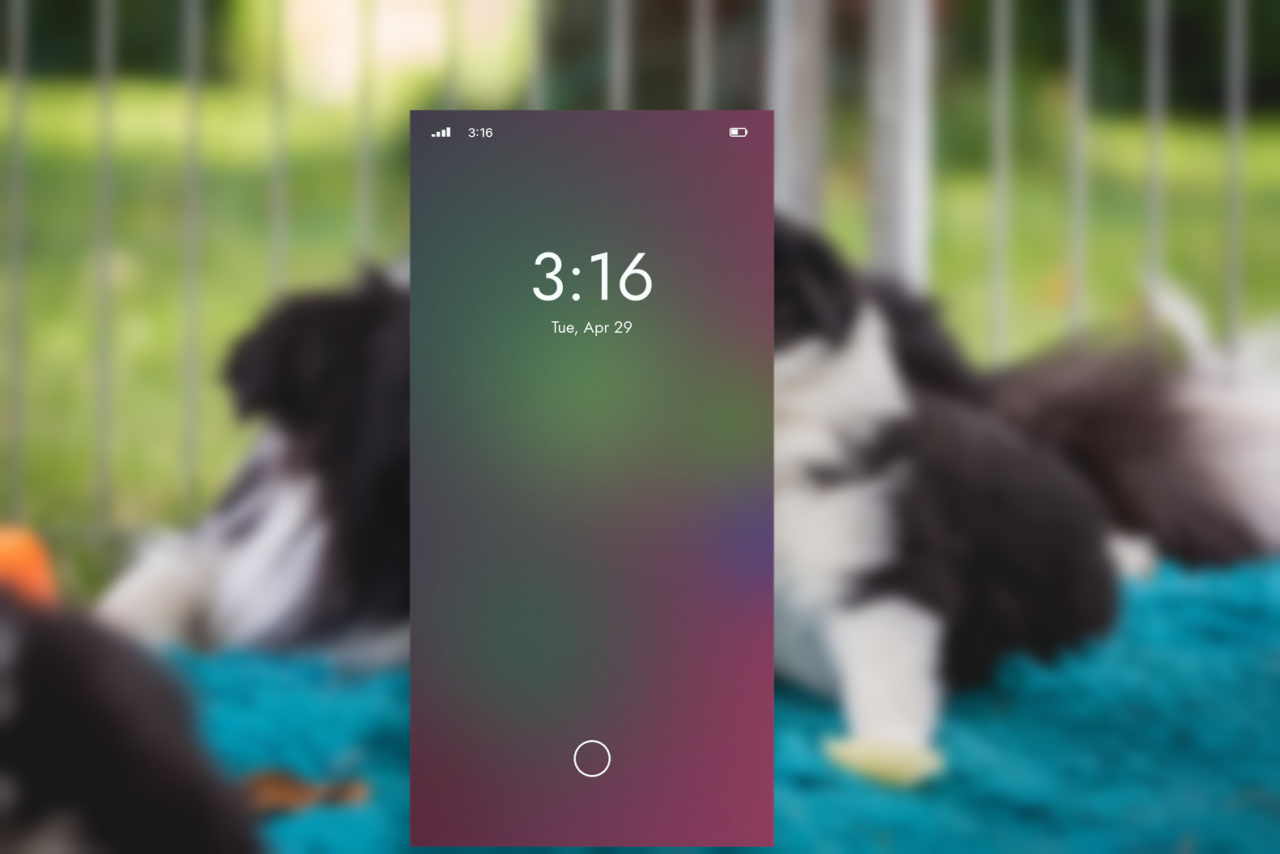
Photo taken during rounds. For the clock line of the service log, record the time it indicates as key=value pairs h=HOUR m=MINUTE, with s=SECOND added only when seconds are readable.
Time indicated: h=3 m=16
